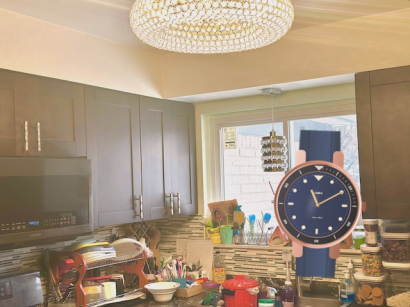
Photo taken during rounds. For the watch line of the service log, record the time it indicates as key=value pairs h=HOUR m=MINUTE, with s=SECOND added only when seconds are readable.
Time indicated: h=11 m=10
